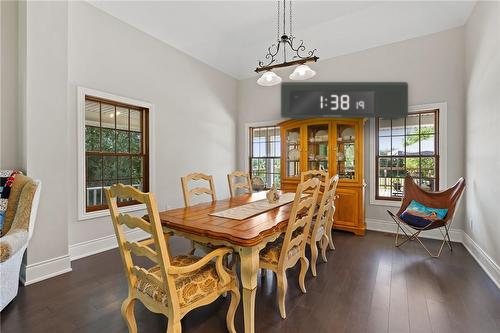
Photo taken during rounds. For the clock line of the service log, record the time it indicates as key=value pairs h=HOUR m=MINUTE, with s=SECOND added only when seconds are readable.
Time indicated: h=1 m=38
